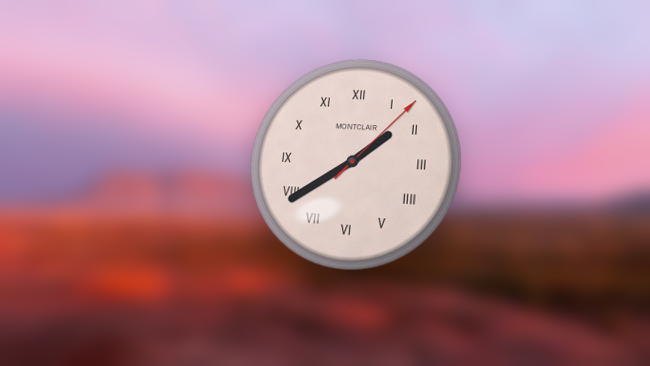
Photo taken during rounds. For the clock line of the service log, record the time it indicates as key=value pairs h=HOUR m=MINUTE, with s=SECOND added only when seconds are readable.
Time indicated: h=1 m=39 s=7
